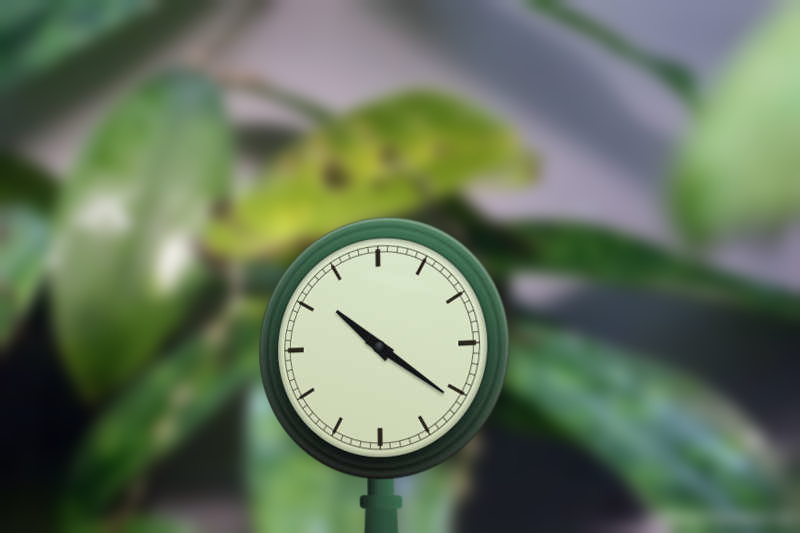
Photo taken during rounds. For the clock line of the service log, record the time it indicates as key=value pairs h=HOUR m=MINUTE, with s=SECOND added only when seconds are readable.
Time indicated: h=10 m=21
